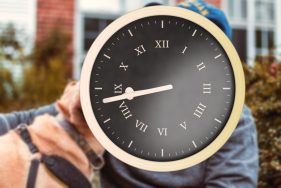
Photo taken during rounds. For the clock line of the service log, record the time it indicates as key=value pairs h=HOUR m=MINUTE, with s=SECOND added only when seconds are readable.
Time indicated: h=8 m=43
